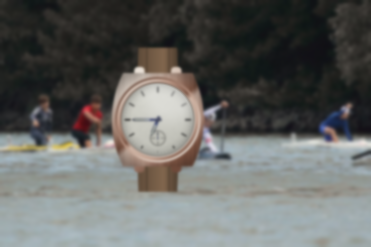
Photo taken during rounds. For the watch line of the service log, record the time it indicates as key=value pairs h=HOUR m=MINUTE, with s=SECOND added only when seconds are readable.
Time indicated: h=6 m=45
